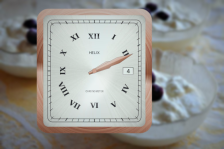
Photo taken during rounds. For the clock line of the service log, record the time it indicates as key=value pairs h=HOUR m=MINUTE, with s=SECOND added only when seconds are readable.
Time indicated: h=2 m=11
